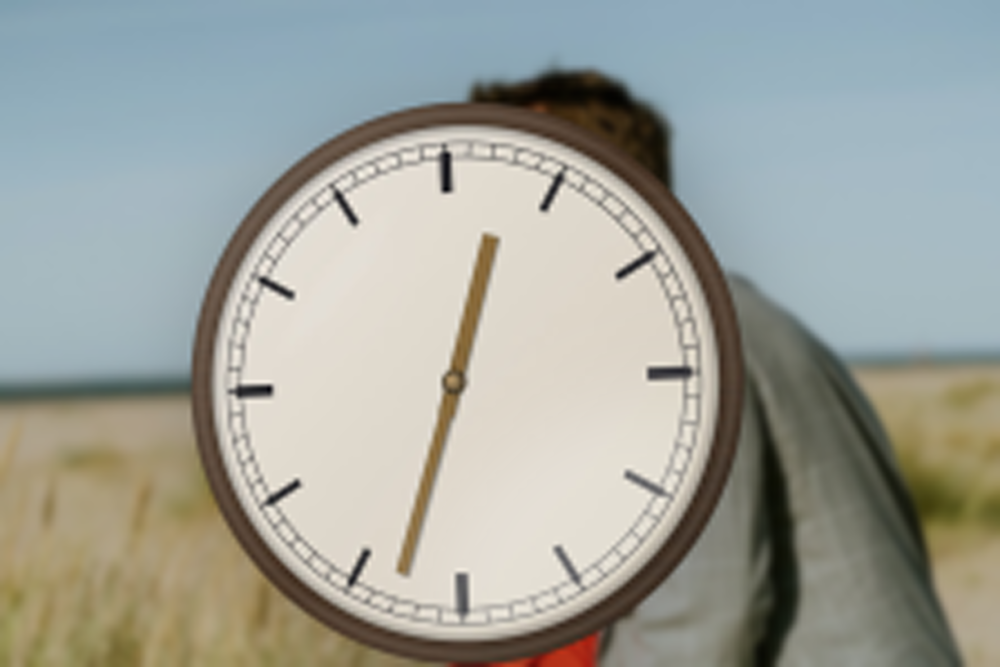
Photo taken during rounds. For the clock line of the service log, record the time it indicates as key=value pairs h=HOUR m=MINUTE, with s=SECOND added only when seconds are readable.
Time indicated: h=12 m=33
